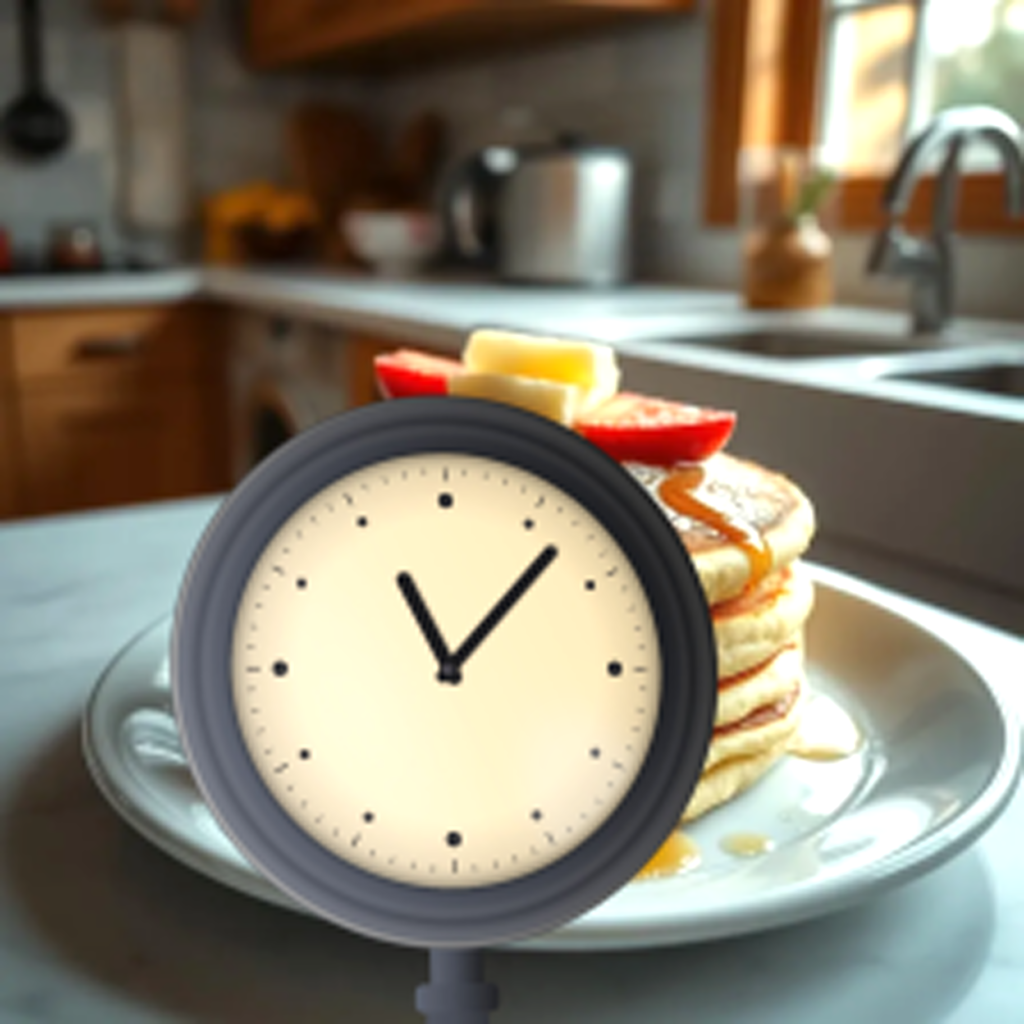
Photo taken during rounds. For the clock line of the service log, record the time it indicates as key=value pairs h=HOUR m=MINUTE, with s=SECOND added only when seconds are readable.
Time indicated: h=11 m=7
